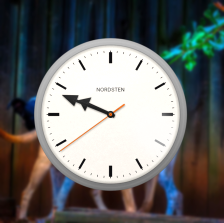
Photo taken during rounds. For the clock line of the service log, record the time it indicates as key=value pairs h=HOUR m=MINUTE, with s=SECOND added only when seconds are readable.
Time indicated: h=9 m=48 s=39
